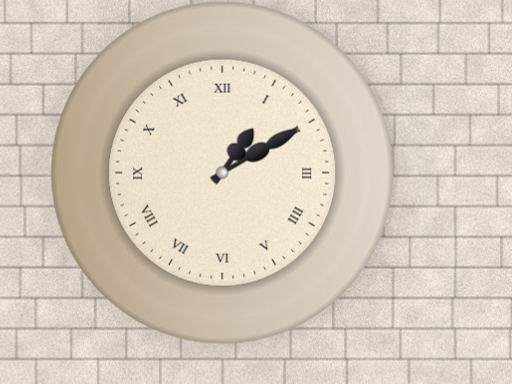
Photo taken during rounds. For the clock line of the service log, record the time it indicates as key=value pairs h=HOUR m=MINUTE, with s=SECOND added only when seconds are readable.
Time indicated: h=1 m=10
